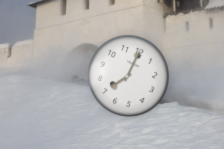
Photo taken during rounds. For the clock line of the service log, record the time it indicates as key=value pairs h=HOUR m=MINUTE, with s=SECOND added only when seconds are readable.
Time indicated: h=7 m=0
